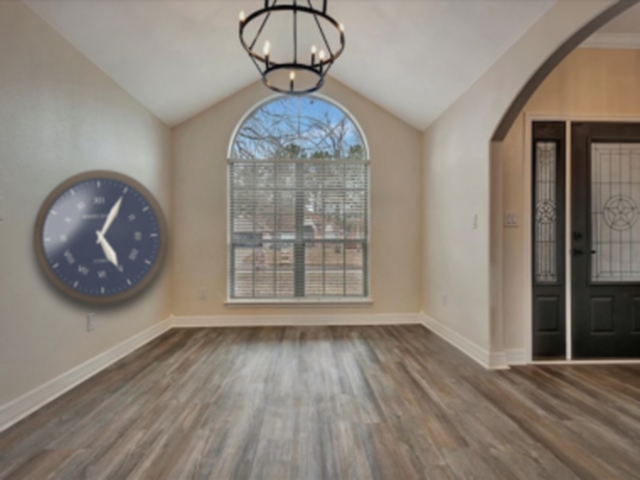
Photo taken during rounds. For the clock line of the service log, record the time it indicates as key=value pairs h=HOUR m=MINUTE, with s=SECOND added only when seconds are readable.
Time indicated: h=5 m=5
